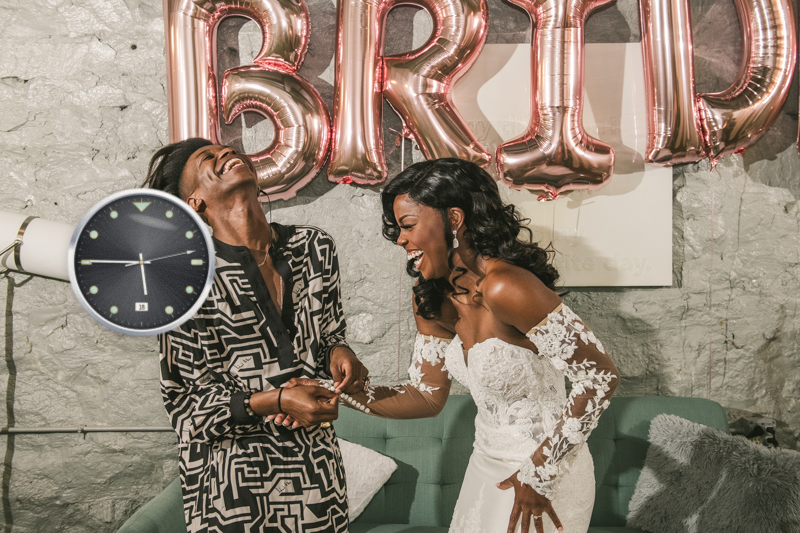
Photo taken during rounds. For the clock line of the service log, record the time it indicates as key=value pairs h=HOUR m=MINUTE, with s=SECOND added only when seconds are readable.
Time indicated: h=5 m=45 s=13
